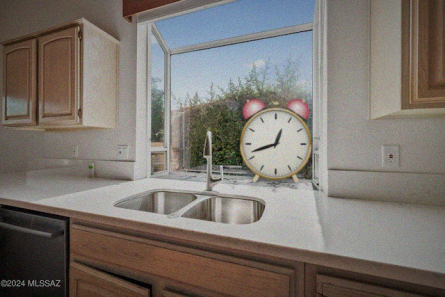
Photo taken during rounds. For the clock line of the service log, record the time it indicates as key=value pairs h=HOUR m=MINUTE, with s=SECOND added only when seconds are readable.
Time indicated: h=12 m=42
